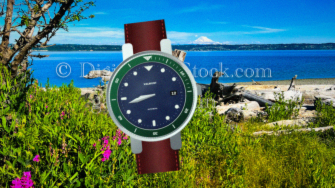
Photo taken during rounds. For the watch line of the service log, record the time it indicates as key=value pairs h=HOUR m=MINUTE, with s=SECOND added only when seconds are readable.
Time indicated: h=8 m=43
